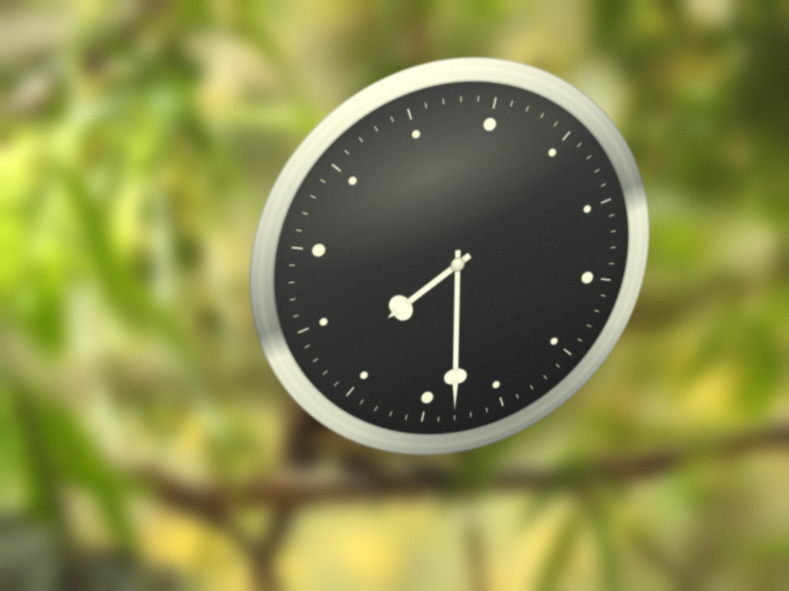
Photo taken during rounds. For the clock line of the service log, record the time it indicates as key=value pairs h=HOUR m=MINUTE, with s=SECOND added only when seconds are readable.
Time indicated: h=7 m=28
